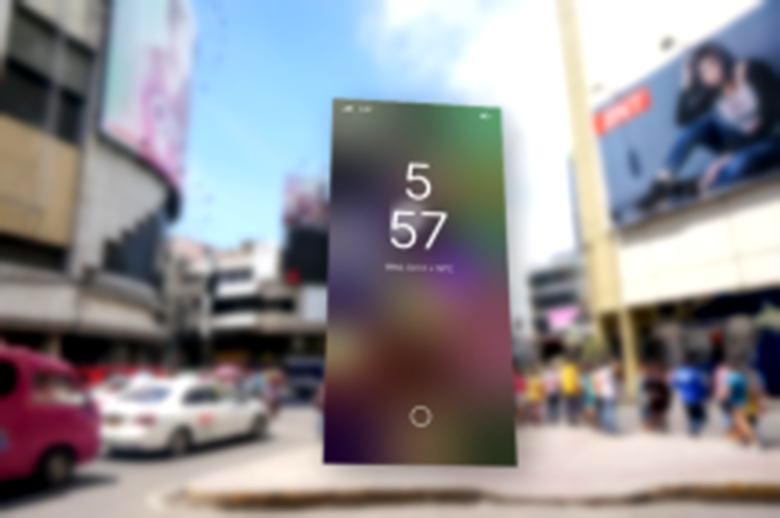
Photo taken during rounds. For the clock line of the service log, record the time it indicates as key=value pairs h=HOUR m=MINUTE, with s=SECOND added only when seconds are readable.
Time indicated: h=5 m=57
